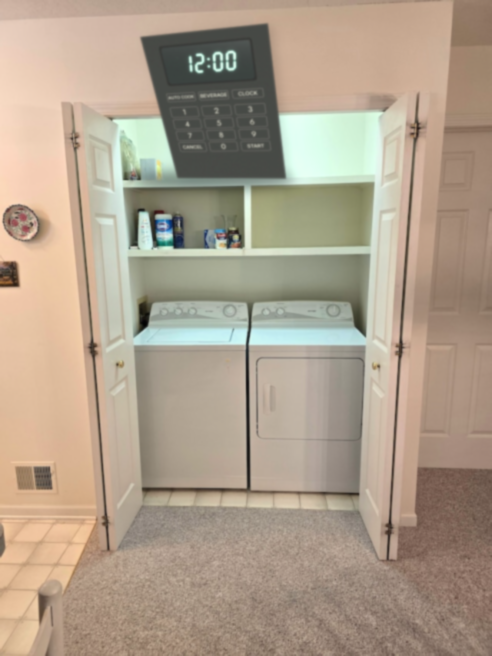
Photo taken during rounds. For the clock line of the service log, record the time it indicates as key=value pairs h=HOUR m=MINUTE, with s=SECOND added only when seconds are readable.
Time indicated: h=12 m=0
